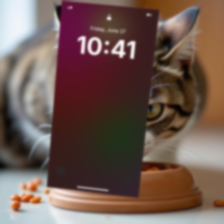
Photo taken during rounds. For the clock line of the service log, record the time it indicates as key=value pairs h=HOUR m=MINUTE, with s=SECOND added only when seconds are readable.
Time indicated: h=10 m=41
